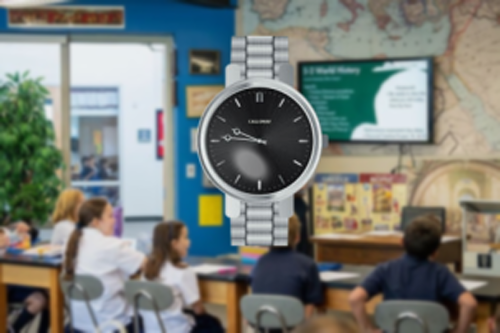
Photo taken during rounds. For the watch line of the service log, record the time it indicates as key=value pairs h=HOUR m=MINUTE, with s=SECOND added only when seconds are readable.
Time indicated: h=9 m=46
